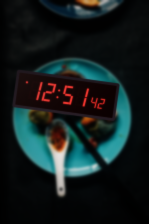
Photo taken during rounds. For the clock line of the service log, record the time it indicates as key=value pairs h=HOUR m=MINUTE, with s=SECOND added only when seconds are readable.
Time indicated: h=12 m=51 s=42
